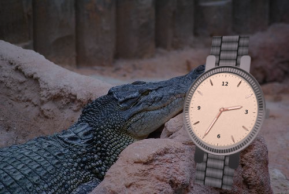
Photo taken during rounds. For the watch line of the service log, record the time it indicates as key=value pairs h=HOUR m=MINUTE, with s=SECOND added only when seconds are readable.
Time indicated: h=2 m=35
